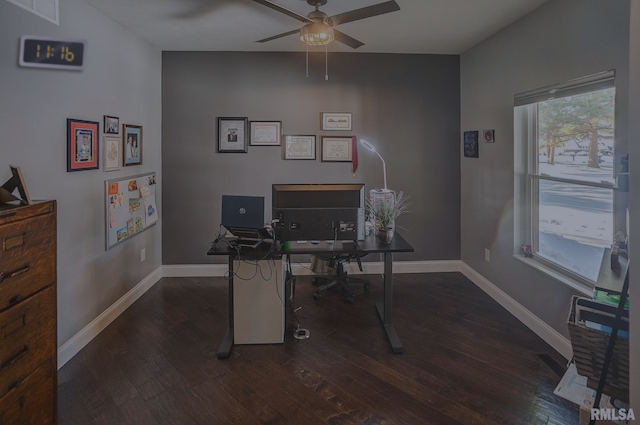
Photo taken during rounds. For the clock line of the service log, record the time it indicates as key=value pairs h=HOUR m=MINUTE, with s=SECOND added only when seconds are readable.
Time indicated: h=11 m=16
